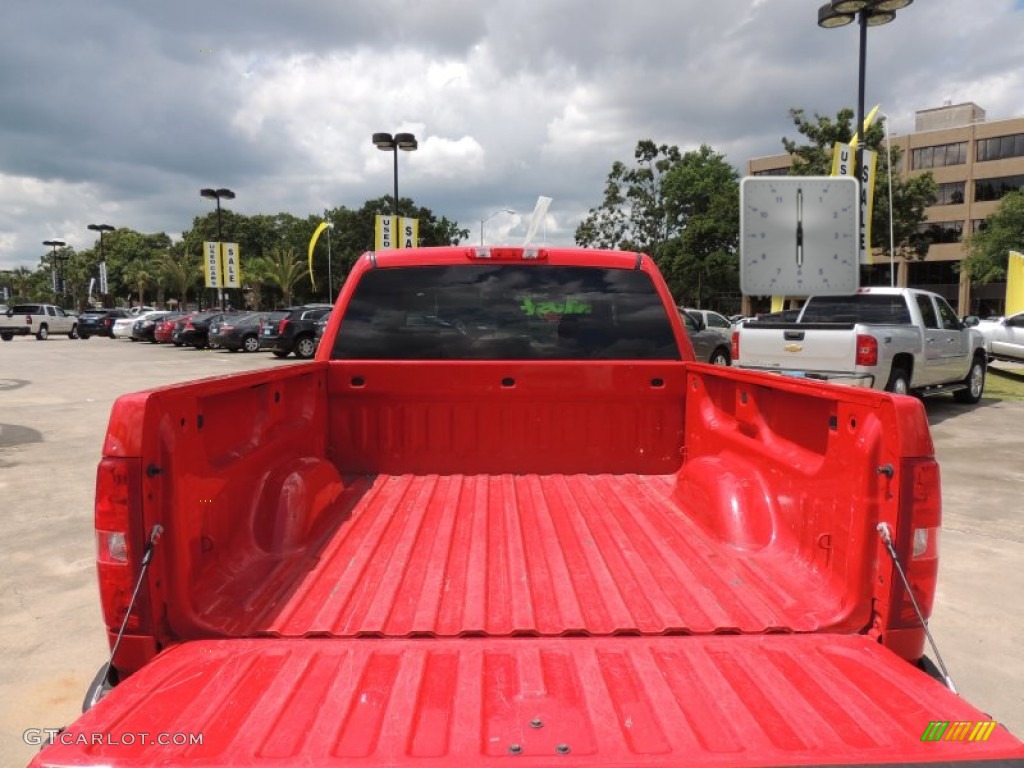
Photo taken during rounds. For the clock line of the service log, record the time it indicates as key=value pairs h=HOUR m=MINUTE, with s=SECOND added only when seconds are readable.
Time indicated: h=6 m=0
